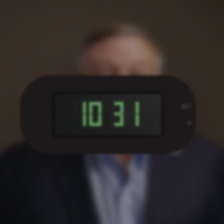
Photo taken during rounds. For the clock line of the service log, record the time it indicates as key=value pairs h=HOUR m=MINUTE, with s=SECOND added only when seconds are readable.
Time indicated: h=10 m=31
